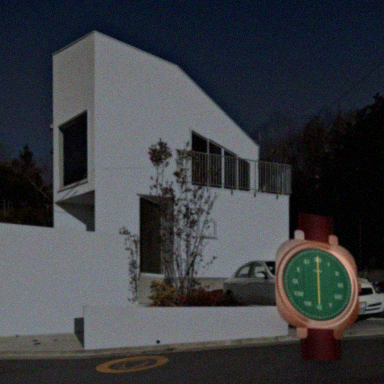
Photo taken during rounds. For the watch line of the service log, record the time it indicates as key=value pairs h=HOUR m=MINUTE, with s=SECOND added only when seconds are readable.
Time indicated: h=6 m=0
